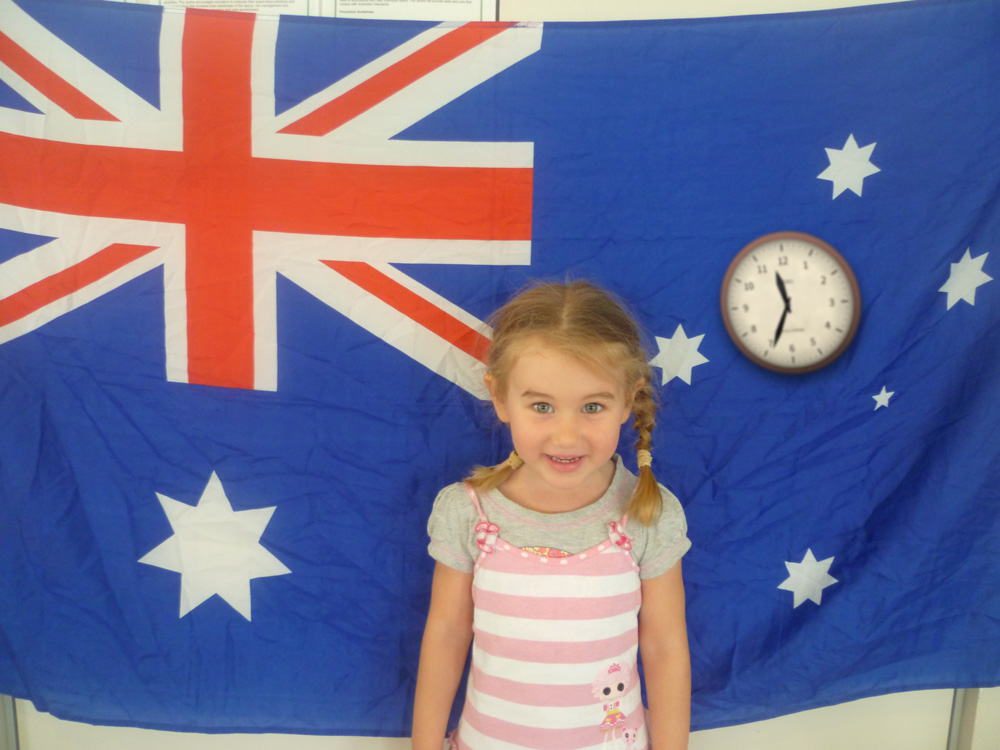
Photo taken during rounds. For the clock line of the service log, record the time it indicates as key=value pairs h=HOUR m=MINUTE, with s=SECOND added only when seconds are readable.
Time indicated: h=11 m=34
